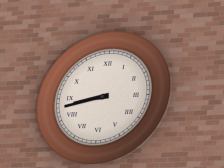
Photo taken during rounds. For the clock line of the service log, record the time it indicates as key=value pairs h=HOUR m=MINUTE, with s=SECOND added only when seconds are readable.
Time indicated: h=8 m=43
